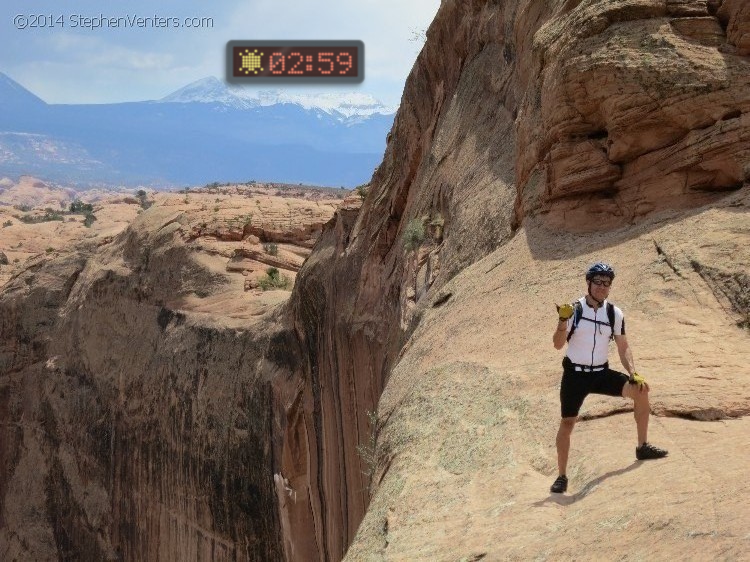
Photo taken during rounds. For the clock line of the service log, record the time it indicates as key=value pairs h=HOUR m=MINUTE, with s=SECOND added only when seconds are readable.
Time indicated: h=2 m=59
